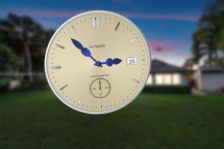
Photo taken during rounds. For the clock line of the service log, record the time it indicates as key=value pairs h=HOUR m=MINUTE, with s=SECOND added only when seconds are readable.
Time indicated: h=2 m=53
